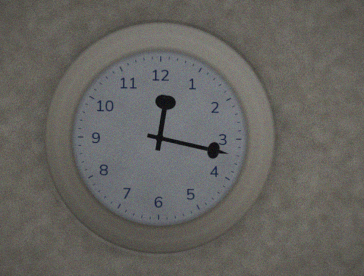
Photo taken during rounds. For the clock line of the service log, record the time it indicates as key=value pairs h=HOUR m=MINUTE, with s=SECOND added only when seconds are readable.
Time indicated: h=12 m=17
